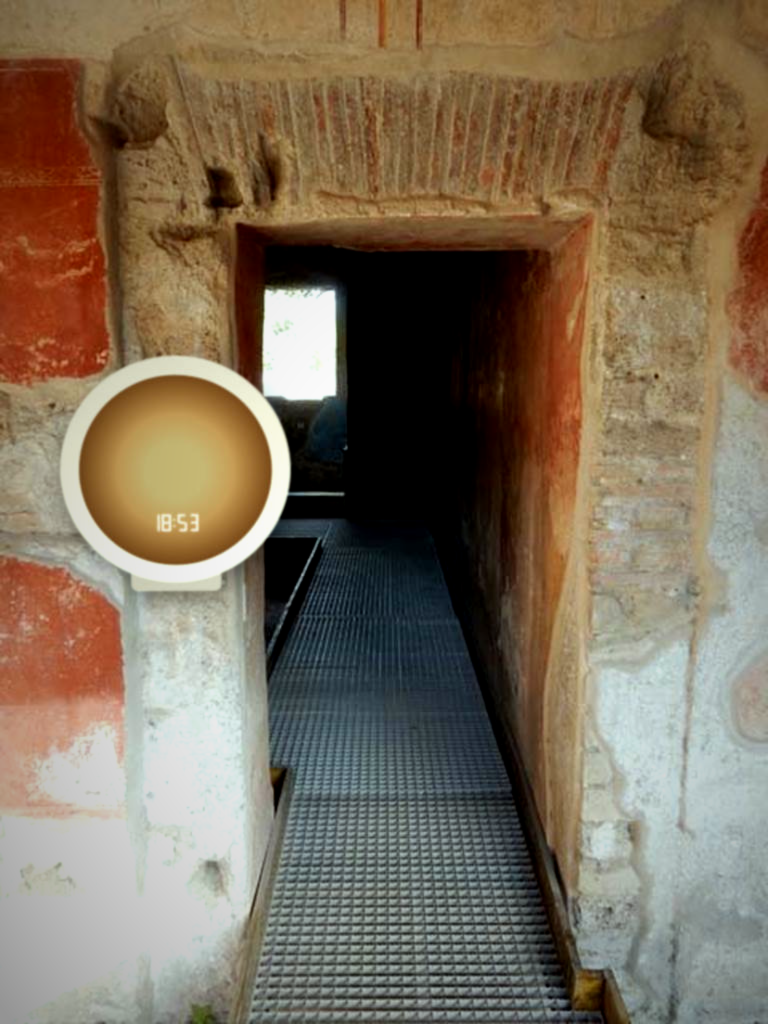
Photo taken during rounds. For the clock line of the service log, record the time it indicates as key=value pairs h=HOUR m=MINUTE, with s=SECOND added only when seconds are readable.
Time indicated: h=18 m=53
